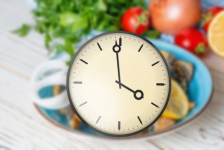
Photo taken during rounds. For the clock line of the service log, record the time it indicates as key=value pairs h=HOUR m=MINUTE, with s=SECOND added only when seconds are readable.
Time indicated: h=3 m=59
